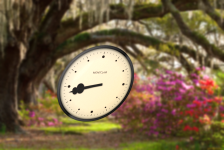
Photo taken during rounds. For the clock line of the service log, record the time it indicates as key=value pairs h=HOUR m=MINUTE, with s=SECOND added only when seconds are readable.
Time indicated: h=8 m=43
